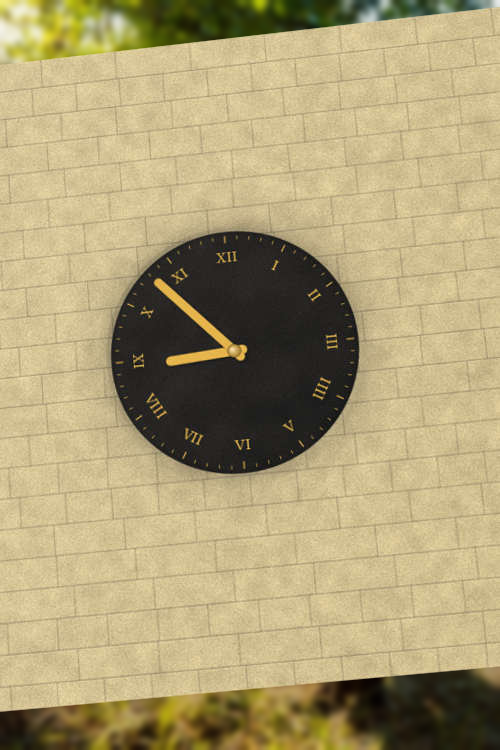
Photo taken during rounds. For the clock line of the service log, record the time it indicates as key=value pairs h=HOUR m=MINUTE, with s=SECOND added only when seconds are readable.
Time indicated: h=8 m=53
